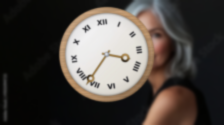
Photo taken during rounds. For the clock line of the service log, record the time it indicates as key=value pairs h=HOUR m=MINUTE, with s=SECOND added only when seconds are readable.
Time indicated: h=3 m=37
